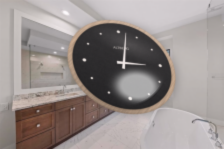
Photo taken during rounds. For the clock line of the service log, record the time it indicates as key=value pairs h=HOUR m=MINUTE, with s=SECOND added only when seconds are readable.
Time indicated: h=3 m=2
